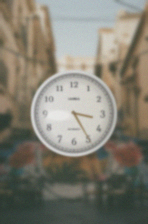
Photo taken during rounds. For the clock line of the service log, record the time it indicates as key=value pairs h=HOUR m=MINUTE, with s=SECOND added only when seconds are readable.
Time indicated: h=3 m=25
